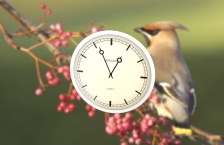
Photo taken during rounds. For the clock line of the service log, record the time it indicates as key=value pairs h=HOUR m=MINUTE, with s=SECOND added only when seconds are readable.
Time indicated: h=12 m=56
